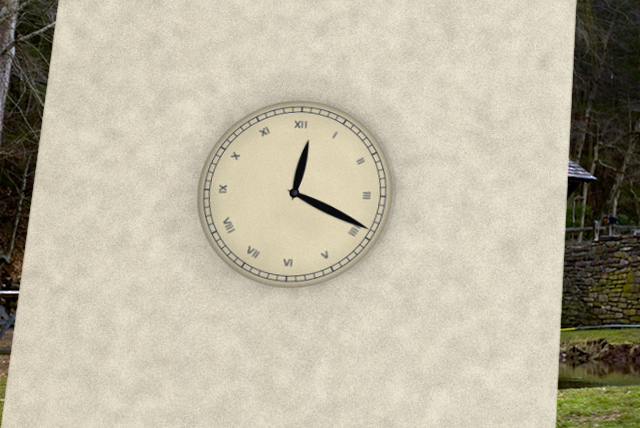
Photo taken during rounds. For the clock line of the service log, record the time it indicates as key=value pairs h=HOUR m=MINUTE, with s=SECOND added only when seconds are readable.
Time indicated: h=12 m=19
